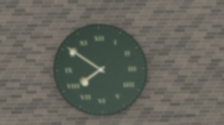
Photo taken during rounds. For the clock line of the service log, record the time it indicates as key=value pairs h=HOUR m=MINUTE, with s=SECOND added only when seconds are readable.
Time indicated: h=7 m=51
